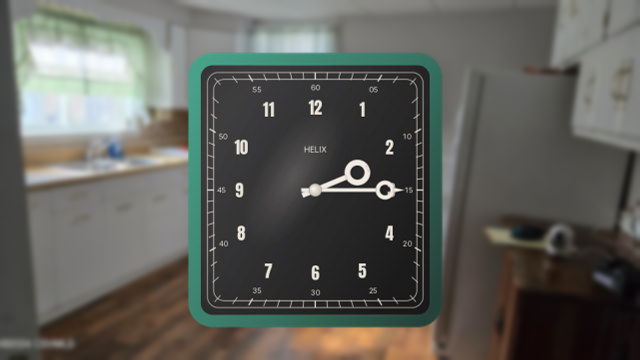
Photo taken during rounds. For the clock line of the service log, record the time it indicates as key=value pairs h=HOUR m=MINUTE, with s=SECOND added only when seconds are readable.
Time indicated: h=2 m=15
